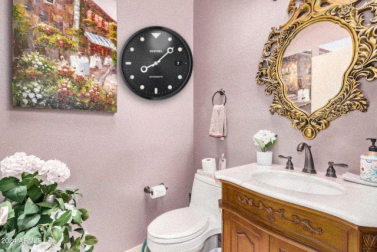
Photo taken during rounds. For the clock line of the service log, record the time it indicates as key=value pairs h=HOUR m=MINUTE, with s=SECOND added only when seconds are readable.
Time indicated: h=8 m=8
